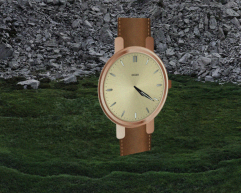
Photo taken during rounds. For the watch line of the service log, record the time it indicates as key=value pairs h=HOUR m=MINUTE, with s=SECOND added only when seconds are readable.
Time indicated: h=4 m=21
